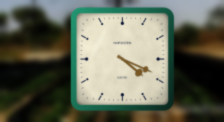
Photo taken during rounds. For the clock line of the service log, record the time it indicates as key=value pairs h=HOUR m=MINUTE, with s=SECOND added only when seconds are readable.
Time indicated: h=4 m=19
